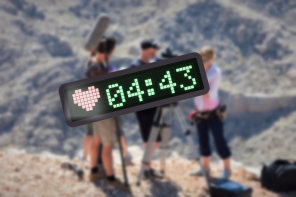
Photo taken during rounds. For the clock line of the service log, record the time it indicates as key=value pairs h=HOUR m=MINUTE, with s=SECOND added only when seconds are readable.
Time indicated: h=4 m=43
